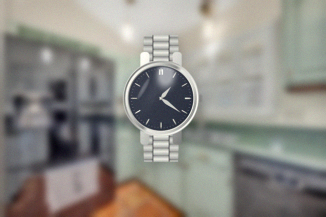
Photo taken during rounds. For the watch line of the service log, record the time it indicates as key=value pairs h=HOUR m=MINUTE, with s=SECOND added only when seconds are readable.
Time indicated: h=1 m=21
